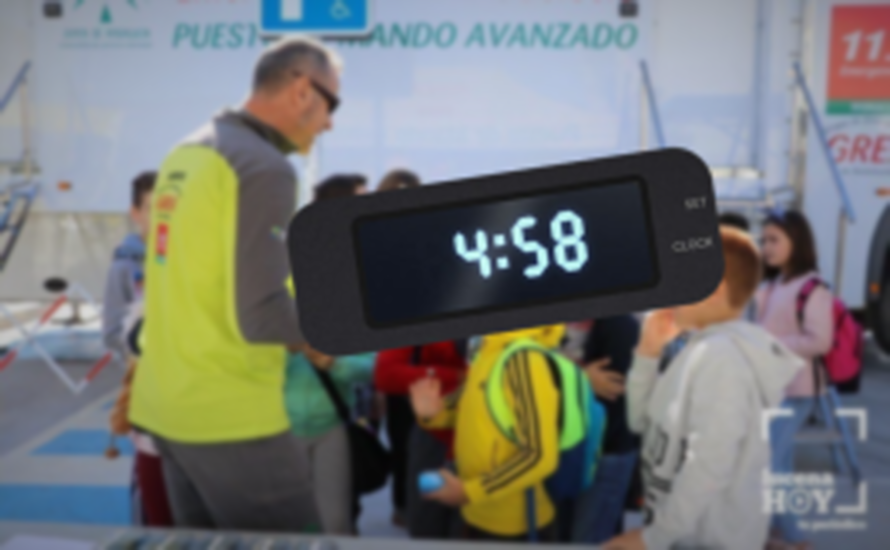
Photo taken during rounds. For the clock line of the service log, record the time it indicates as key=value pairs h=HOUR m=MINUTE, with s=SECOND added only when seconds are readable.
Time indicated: h=4 m=58
